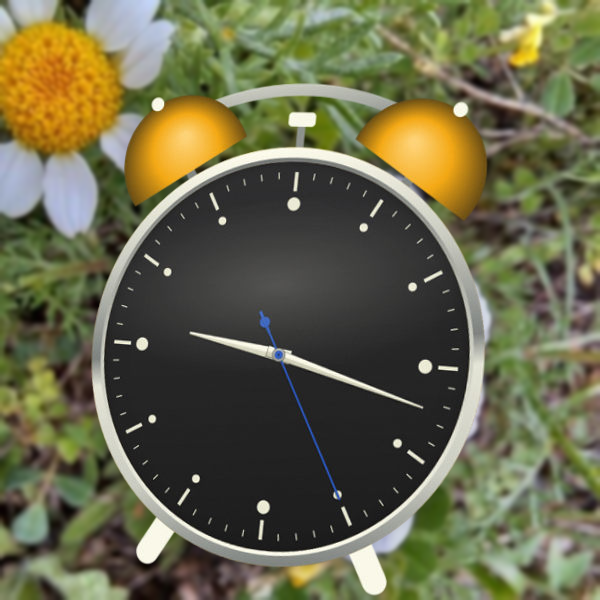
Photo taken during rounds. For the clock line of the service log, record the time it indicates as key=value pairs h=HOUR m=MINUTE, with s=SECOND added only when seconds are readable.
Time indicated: h=9 m=17 s=25
